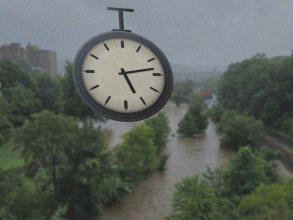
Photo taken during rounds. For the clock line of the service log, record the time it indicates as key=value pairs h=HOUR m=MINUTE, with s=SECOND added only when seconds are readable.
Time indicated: h=5 m=13
